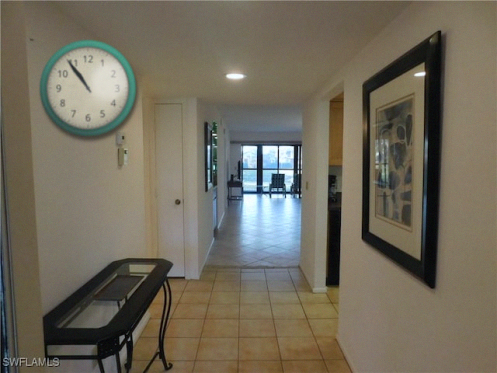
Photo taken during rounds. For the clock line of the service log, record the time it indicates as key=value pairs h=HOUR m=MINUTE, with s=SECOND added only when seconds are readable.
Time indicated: h=10 m=54
